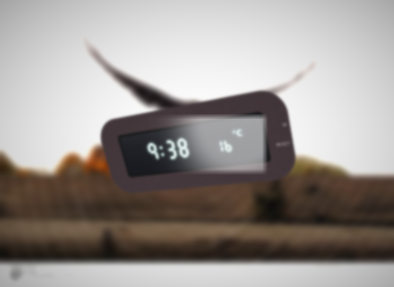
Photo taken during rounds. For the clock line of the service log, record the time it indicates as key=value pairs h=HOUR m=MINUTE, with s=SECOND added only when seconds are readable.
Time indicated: h=9 m=38
